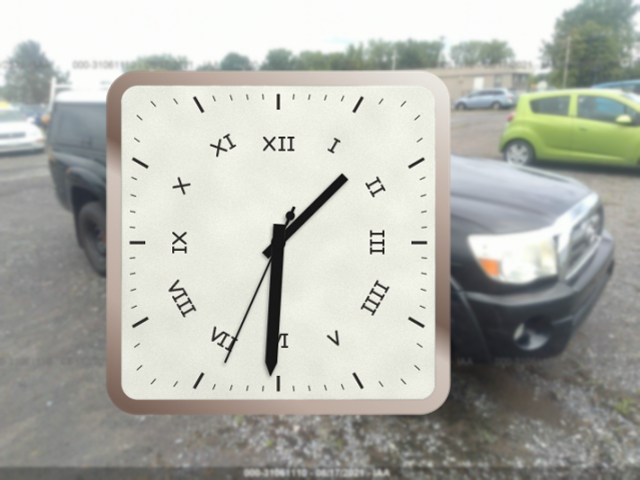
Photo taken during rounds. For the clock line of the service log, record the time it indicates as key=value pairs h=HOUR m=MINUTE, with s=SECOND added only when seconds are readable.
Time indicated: h=1 m=30 s=34
